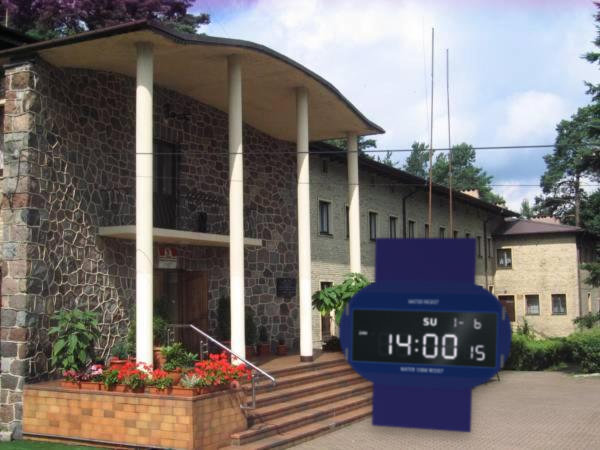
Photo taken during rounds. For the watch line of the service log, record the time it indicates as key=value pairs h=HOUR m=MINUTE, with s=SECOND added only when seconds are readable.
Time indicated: h=14 m=0 s=15
